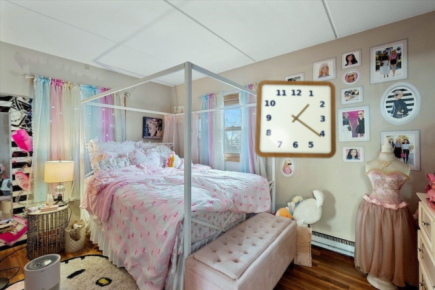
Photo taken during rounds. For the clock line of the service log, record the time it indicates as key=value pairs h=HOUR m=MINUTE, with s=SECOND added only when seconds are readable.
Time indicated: h=1 m=21
